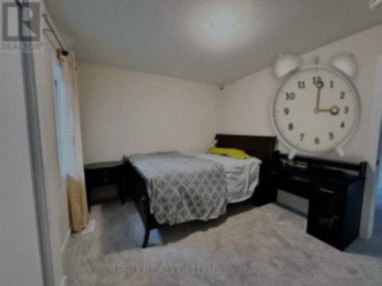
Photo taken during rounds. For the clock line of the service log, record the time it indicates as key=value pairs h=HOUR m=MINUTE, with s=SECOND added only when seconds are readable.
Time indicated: h=3 m=1
